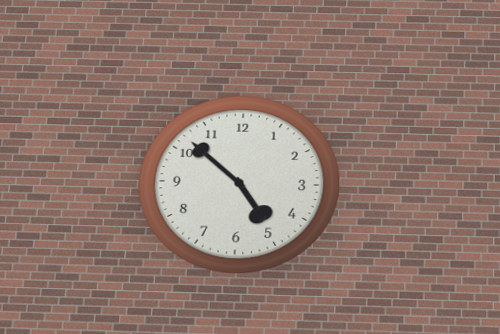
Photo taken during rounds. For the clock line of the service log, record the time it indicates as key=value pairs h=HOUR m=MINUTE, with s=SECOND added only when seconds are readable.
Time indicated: h=4 m=52
